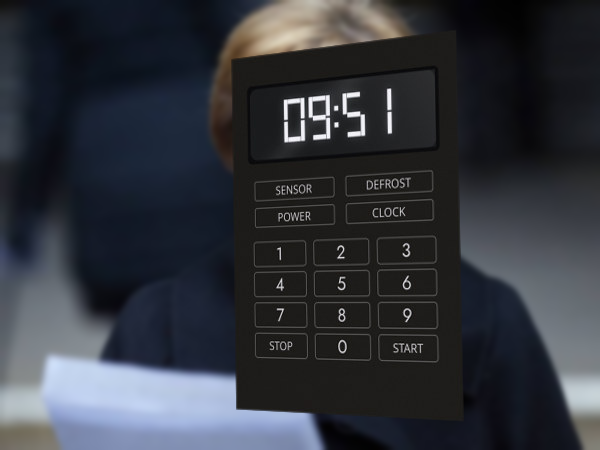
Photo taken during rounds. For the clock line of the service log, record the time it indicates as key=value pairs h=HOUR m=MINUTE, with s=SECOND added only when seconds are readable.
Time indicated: h=9 m=51
